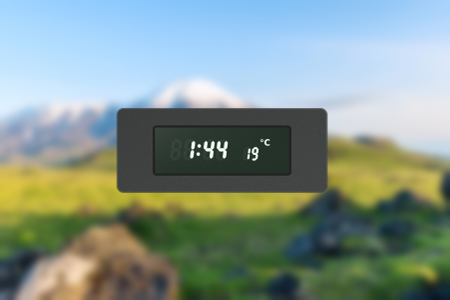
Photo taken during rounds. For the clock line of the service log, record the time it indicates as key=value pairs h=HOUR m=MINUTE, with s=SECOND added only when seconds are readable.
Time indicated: h=1 m=44
